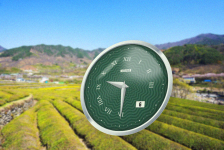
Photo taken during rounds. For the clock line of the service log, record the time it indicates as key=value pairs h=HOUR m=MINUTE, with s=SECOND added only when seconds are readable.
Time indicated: h=9 m=30
